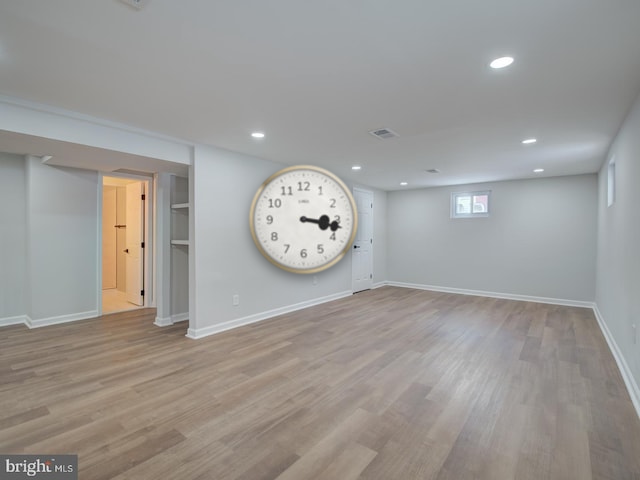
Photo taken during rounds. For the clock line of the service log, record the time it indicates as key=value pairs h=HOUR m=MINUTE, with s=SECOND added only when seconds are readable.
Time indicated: h=3 m=17
